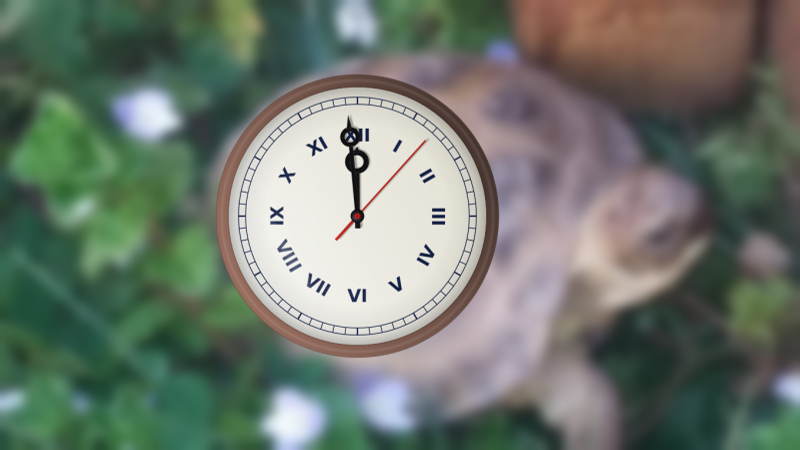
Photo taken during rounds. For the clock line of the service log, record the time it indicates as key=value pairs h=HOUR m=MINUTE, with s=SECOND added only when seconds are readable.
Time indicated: h=11 m=59 s=7
